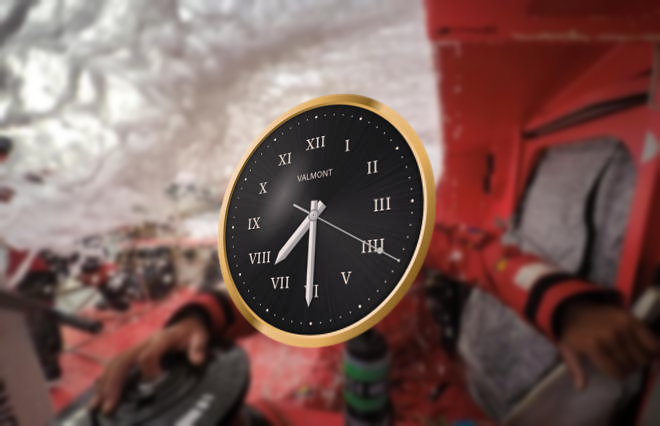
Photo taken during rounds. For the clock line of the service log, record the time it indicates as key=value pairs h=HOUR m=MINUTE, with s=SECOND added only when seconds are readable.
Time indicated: h=7 m=30 s=20
